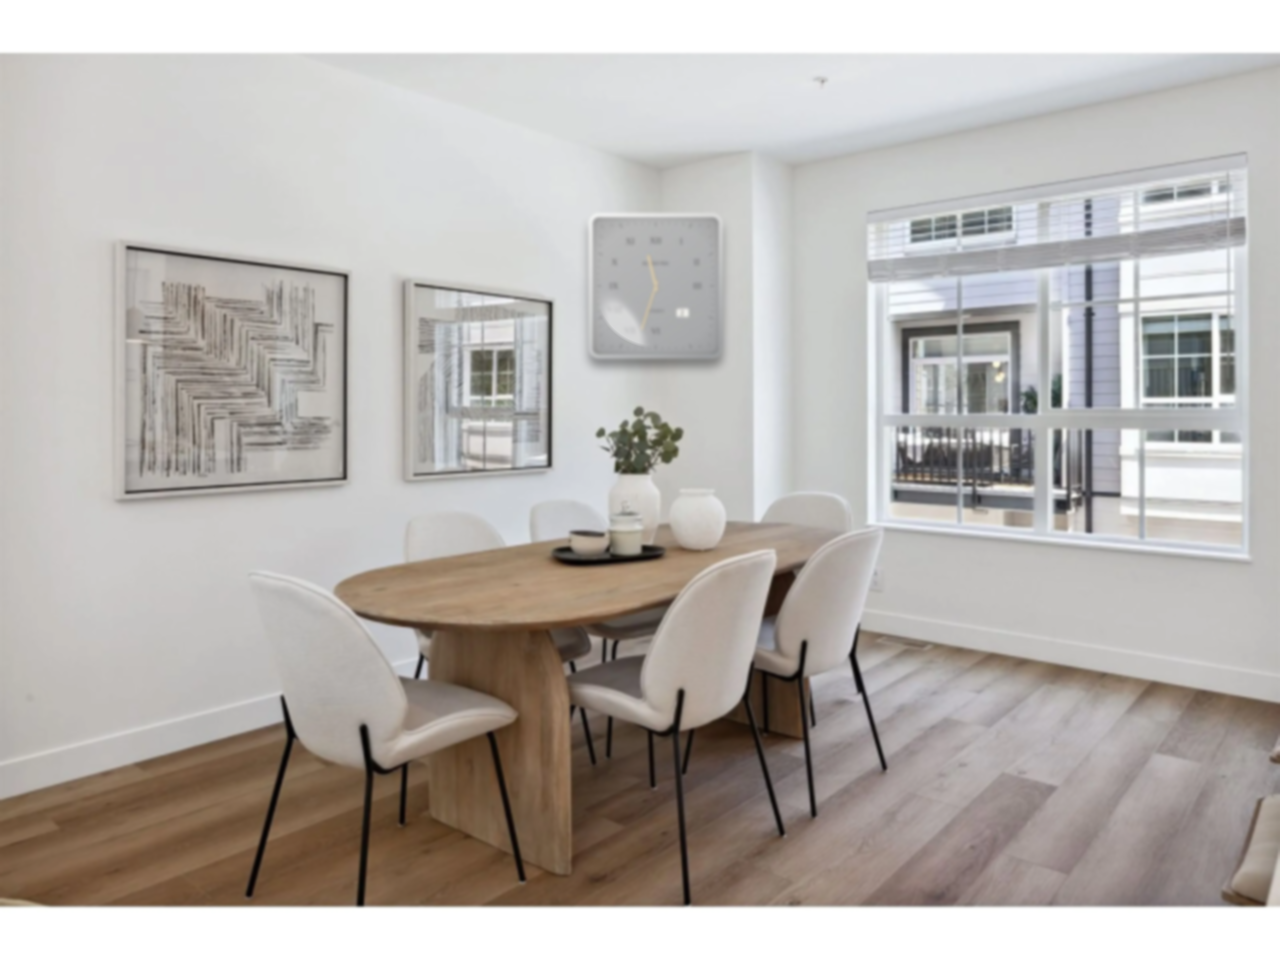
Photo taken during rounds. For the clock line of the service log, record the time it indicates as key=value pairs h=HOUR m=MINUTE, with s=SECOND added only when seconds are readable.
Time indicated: h=11 m=33
